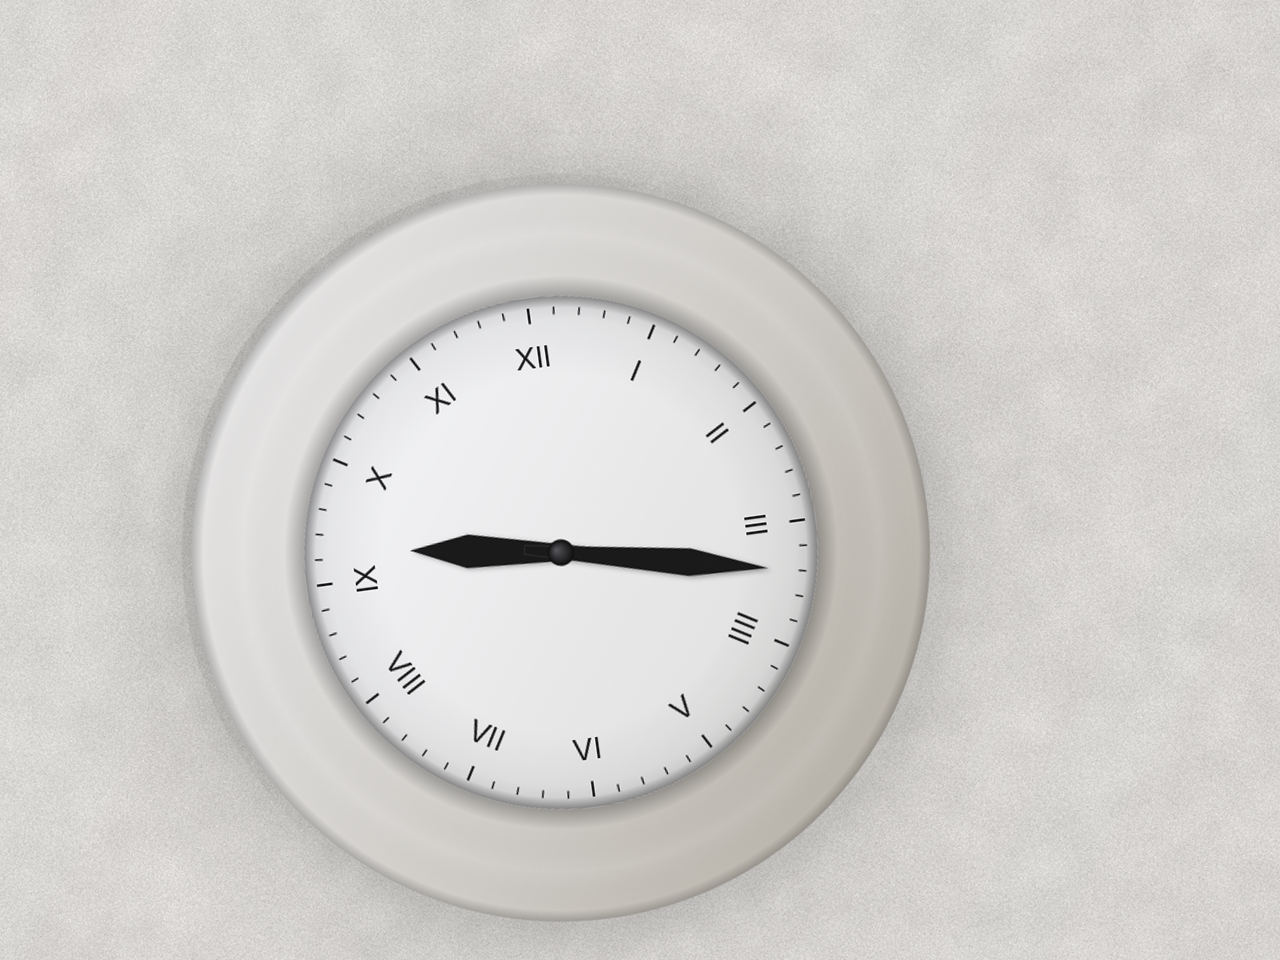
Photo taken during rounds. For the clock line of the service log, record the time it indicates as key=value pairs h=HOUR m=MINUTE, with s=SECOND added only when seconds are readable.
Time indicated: h=9 m=17
